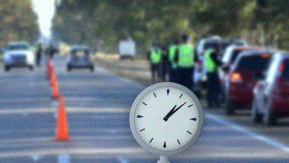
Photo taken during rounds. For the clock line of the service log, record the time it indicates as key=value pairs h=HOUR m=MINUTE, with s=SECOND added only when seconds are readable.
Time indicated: h=1 m=8
